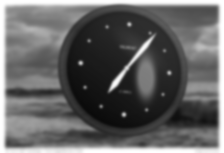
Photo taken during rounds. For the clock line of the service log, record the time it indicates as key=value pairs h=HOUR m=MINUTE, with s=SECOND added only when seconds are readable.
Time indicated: h=7 m=6
